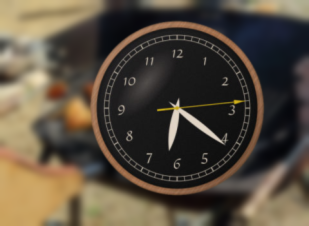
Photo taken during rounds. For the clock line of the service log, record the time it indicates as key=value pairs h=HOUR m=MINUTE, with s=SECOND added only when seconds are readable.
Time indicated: h=6 m=21 s=14
